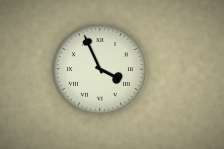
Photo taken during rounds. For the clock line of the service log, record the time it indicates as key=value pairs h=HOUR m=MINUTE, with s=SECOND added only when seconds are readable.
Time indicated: h=3 m=56
